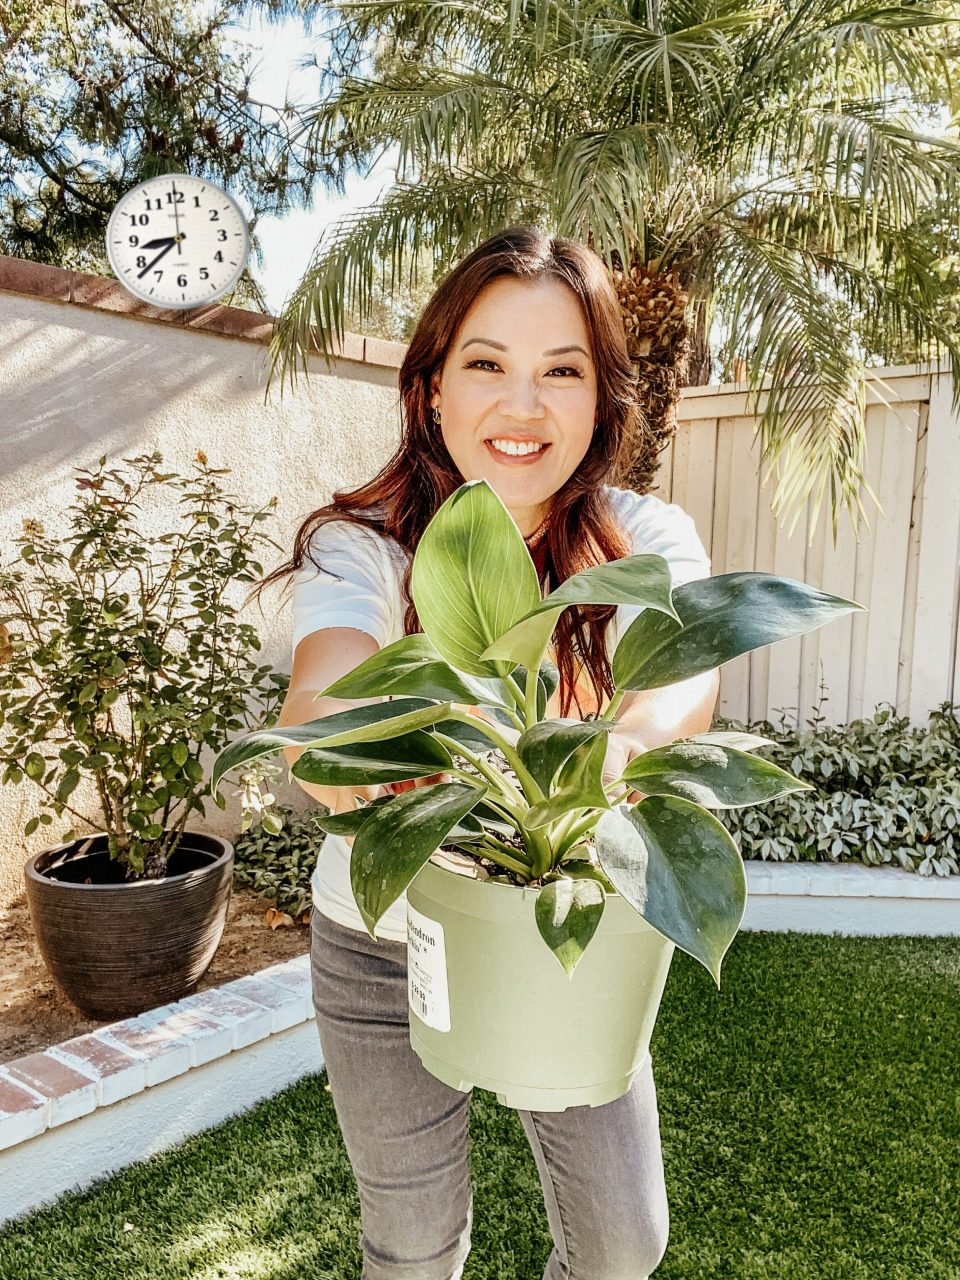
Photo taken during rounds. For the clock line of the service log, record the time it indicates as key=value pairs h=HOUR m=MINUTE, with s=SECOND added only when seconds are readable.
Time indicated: h=8 m=38 s=0
